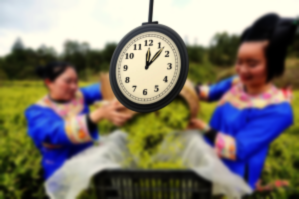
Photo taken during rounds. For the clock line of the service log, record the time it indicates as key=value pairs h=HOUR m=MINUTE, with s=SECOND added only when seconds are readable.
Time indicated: h=12 m=7
